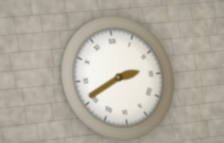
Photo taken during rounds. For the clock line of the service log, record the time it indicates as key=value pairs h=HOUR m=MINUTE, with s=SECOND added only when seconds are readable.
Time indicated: h=2 m=41
